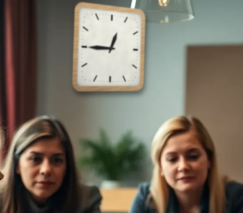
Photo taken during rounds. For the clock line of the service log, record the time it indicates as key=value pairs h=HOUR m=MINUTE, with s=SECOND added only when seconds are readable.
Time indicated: h=12 m=45
